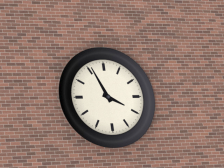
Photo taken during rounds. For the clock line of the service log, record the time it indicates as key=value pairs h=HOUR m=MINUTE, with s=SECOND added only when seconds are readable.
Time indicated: h=3 m=56
